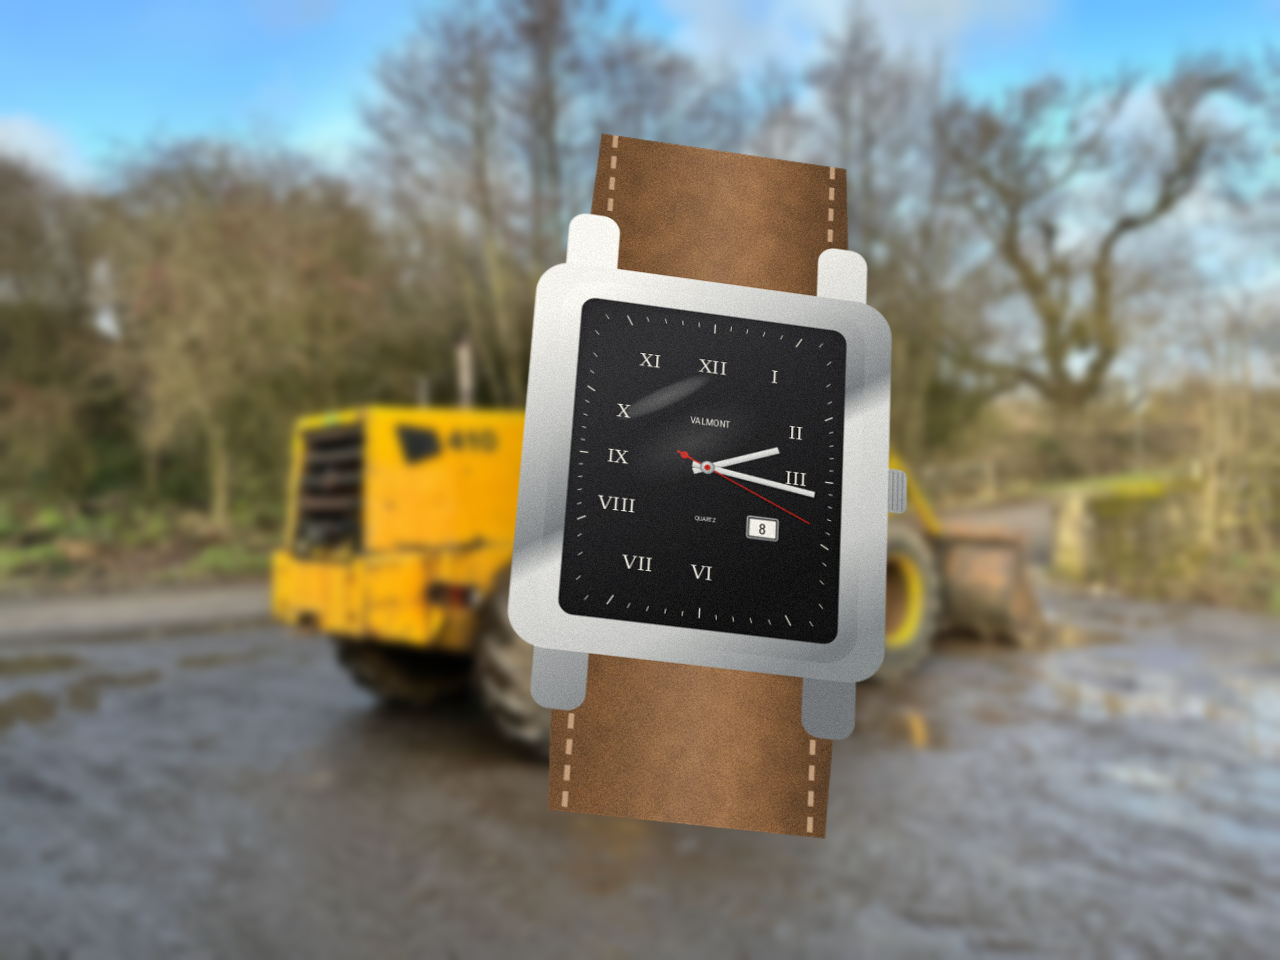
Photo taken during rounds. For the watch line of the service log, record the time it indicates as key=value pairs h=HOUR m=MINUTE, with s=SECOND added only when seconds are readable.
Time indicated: h=2 m=16 s=19
